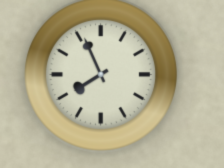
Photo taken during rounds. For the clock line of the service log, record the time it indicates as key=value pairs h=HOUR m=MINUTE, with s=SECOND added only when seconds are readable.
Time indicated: h=7 m=56
